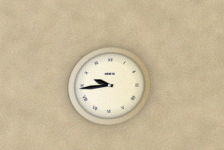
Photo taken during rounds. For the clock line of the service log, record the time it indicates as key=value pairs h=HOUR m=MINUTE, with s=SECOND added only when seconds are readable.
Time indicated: h=9 m=44
